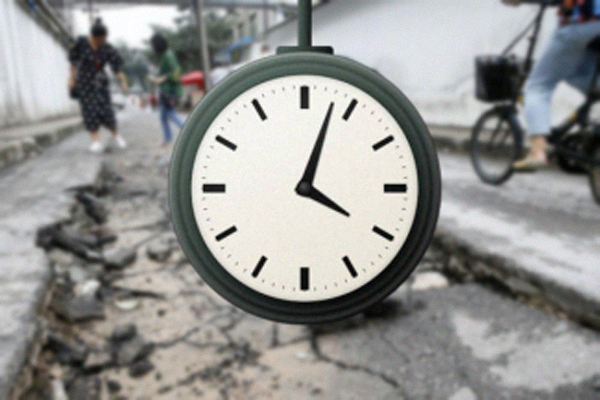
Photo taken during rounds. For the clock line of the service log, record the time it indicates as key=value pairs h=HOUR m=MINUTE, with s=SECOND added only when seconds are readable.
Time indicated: h=4 m=3
